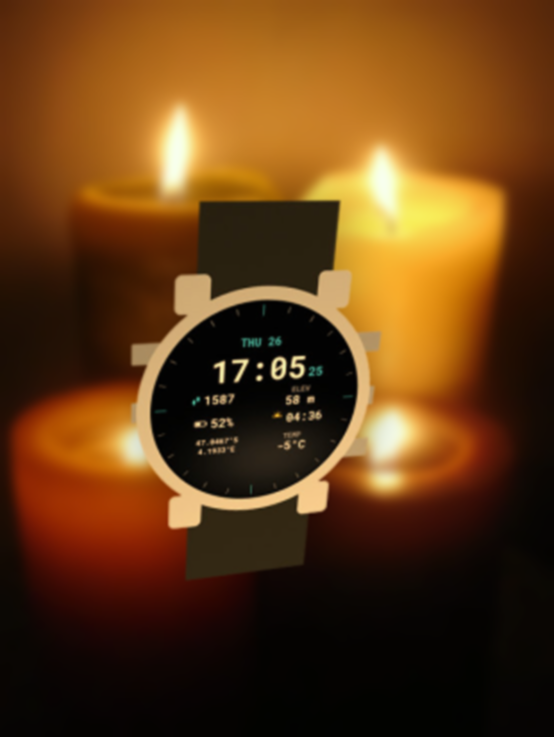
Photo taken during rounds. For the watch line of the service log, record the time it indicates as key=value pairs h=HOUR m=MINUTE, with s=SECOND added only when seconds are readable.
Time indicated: h=17 m=5
